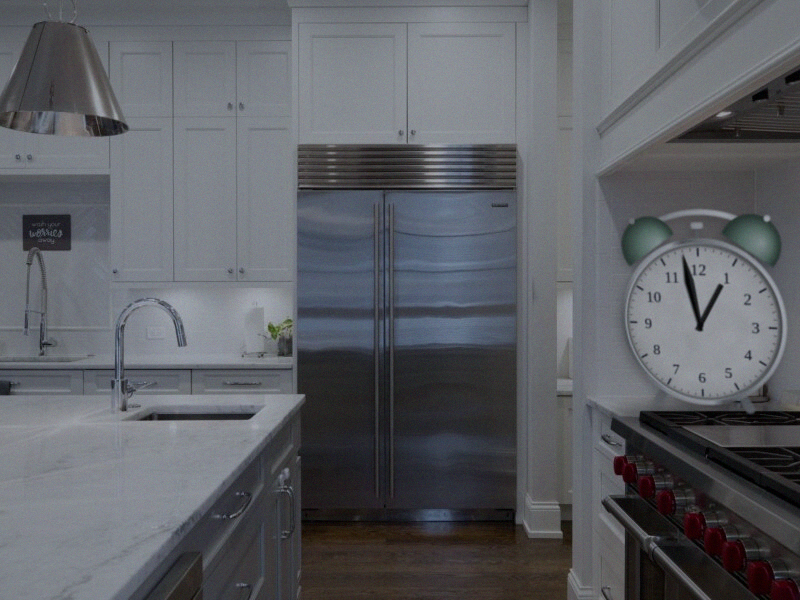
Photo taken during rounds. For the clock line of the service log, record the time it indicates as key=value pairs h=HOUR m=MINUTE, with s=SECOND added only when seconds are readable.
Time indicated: h=12 m=58
